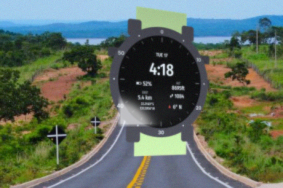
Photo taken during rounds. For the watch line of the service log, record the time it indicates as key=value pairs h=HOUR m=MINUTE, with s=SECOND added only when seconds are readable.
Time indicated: h=4 m=18
